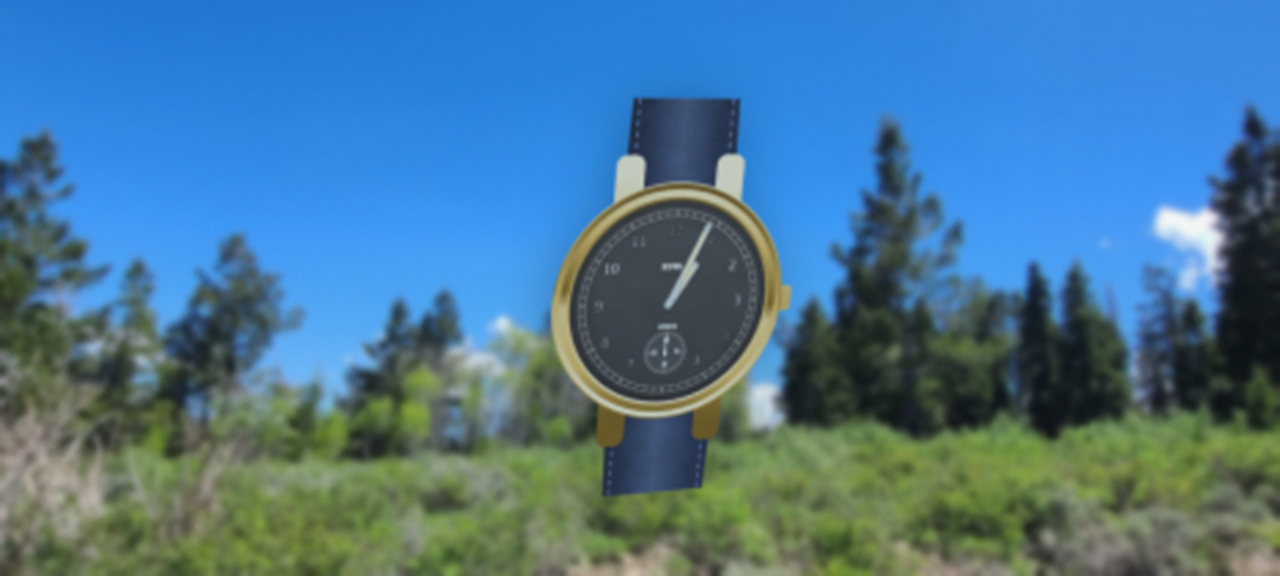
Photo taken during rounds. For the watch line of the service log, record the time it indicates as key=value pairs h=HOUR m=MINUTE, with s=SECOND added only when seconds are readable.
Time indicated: h=1 m=4
